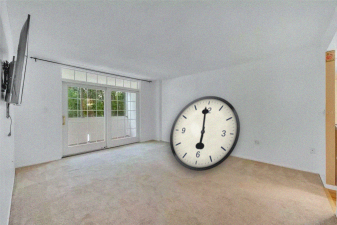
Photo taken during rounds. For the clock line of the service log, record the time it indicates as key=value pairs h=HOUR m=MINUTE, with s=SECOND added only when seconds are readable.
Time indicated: h=5 m=59
